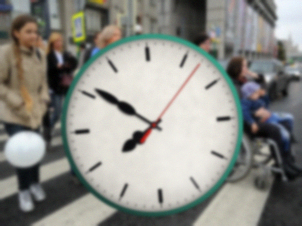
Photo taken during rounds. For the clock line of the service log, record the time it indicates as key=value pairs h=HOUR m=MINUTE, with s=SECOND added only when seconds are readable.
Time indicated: h=7 m=51 s=7
